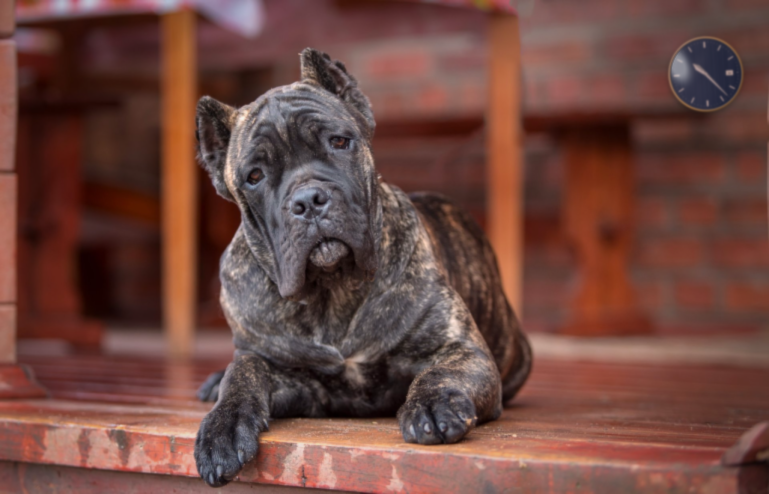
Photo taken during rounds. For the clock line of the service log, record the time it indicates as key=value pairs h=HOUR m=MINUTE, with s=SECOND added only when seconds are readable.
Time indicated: h=10 m=23
